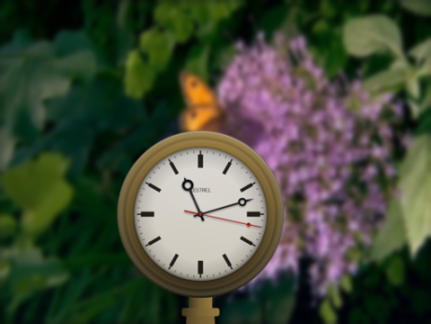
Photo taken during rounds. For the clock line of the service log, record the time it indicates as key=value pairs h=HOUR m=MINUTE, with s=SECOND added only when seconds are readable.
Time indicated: h=11 m=12 s=17
